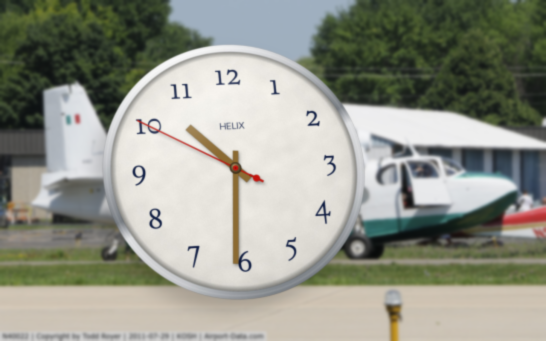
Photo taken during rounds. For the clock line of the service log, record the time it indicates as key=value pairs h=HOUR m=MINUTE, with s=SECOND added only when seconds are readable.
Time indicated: h=10 m=30 s=50
